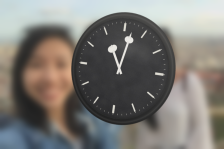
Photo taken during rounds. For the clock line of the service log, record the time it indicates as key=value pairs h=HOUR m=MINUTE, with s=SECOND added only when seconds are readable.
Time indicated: h=11 m=2
